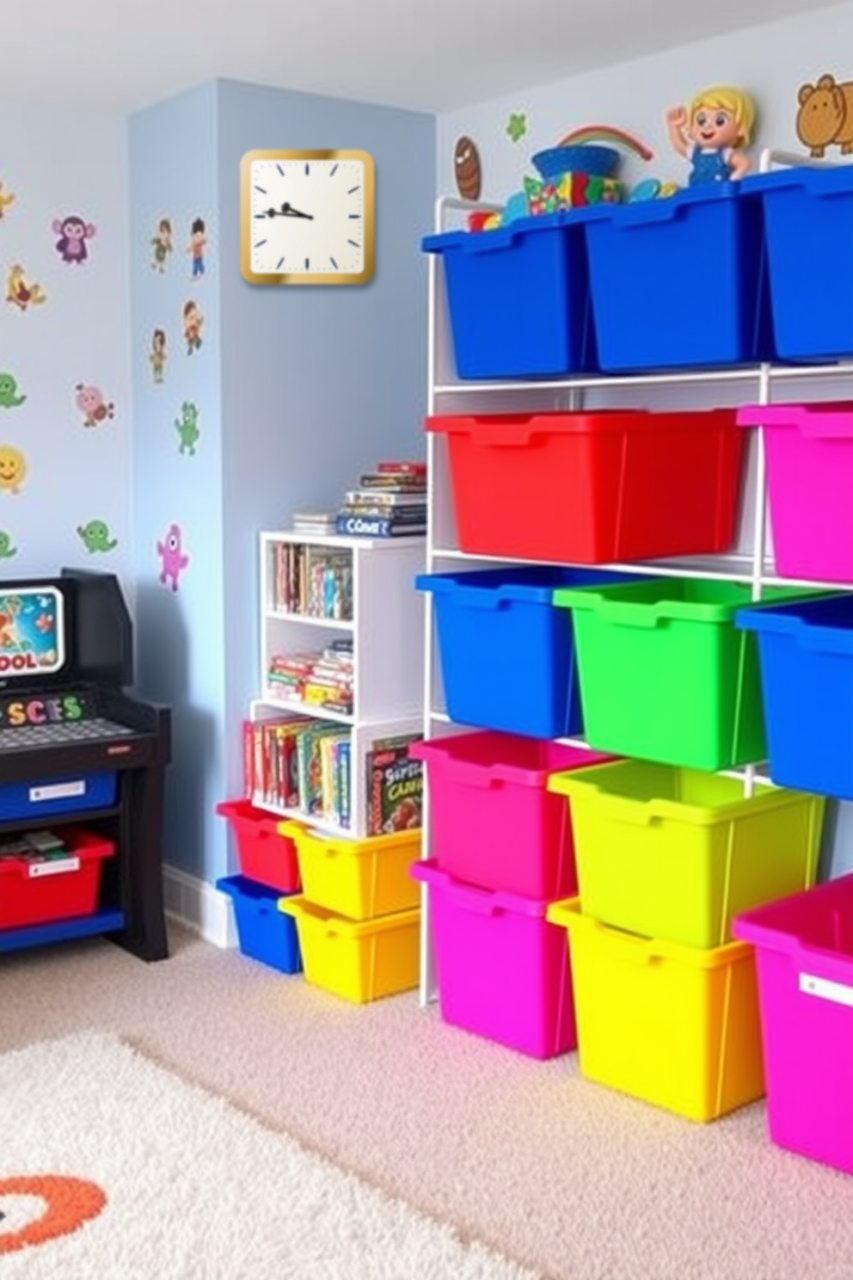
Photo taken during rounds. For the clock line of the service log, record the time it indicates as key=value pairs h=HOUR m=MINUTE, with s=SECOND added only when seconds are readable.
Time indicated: h=9 m=46
